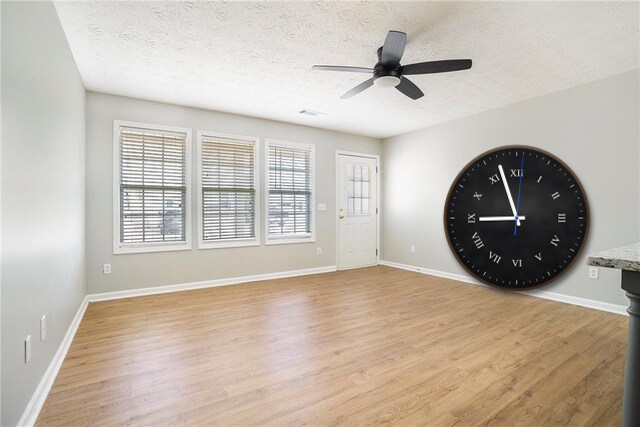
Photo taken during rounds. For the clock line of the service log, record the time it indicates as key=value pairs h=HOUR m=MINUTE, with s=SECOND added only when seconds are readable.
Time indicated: h=8 m=57 s=1
